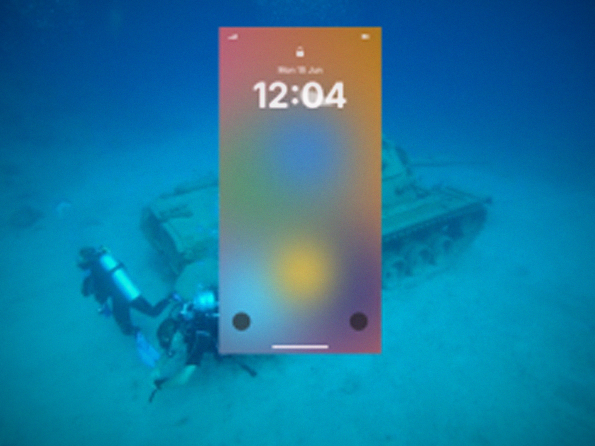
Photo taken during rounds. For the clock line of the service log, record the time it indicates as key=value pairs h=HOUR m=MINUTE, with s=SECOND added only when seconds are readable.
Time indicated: h=12 m=4
